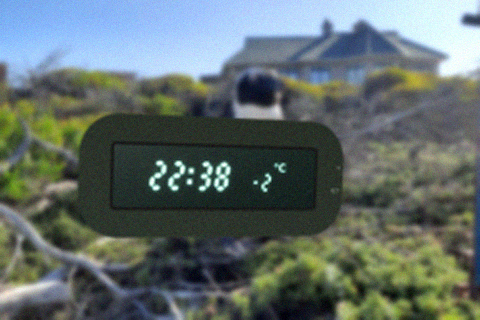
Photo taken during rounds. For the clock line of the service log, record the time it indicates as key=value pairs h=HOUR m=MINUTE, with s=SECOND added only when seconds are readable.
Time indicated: h=22 m=38
